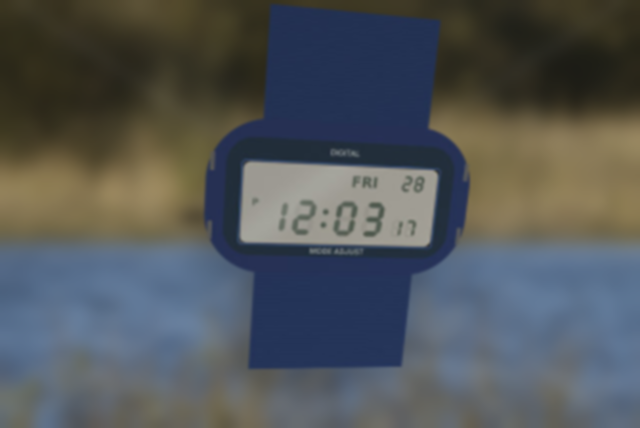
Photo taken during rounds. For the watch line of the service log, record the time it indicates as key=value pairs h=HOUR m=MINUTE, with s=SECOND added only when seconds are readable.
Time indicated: h=12 m=3 s=17
